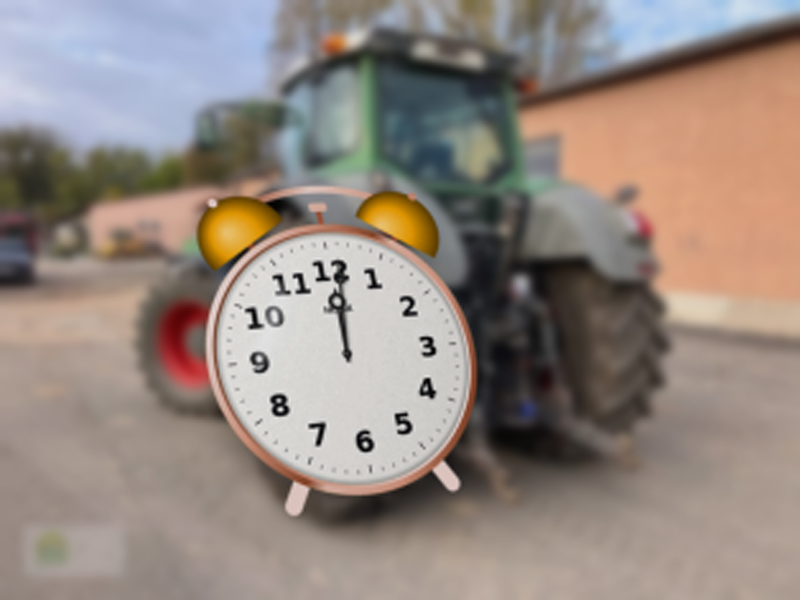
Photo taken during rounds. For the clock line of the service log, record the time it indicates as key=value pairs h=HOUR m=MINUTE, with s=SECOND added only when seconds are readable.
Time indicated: h=12 m=1
